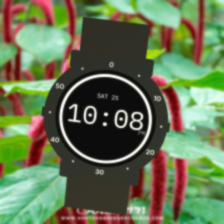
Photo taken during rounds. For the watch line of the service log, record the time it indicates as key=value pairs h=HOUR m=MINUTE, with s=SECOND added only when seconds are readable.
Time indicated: h=10 m=8
